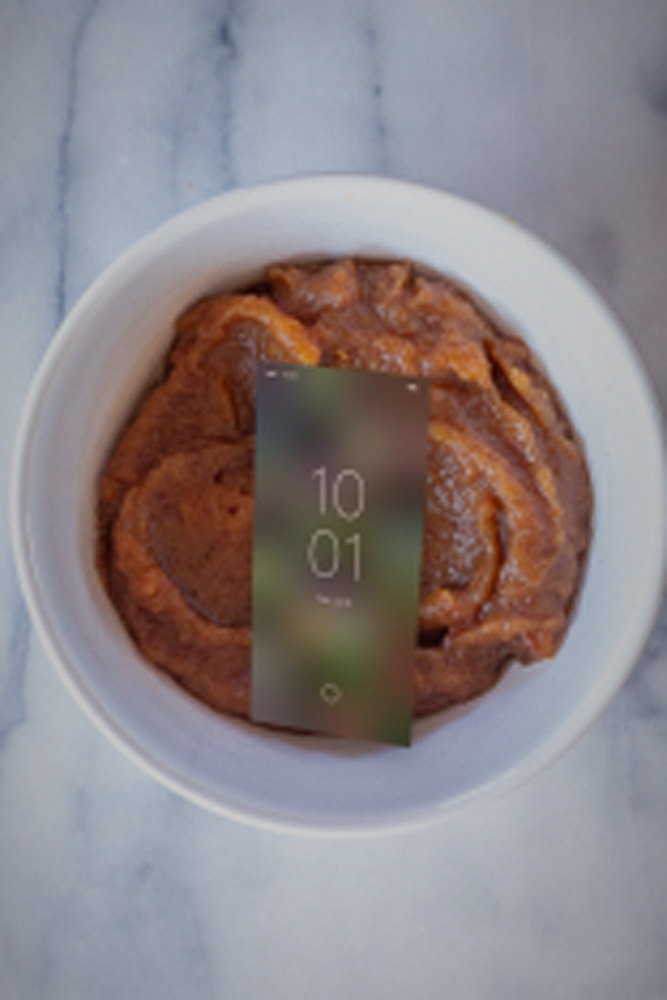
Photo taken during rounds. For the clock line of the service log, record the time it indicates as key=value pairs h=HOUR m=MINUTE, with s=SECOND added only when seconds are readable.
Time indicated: h=10 m=1
